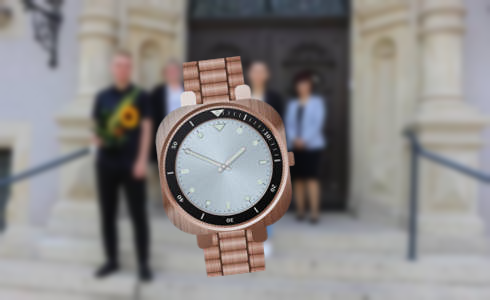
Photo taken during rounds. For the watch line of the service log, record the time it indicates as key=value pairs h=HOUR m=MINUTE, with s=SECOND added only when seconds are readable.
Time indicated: h=1 m=50
